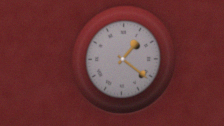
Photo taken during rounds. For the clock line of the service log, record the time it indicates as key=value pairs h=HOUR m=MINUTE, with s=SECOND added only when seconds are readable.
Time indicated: h=1 m=21
